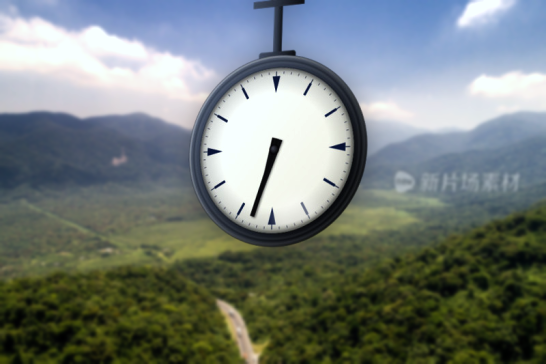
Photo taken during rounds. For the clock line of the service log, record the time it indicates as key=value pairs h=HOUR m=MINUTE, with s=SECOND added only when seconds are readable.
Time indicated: h=6 m=33
